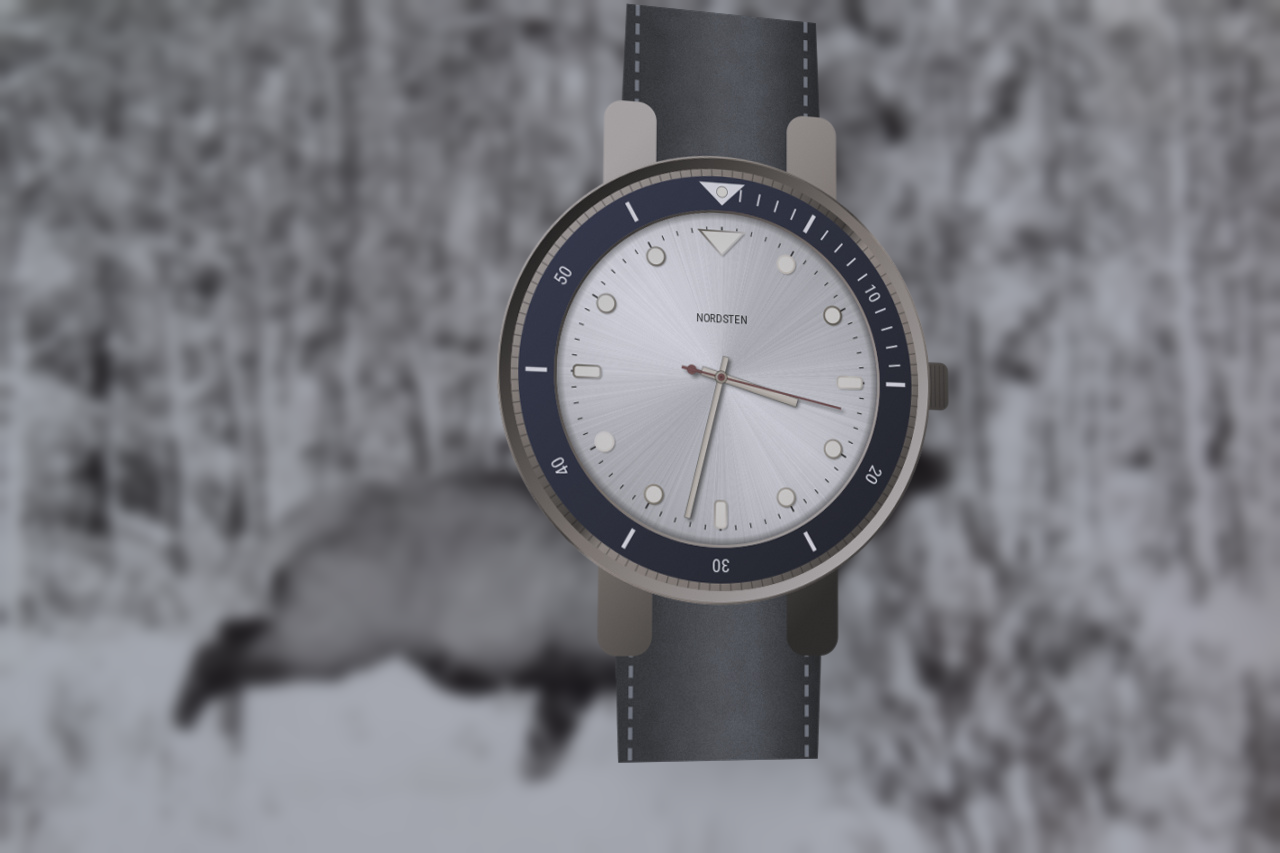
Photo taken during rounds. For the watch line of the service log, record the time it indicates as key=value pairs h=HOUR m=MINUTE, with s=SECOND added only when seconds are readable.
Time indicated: h=3 m=32 s=17
